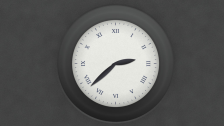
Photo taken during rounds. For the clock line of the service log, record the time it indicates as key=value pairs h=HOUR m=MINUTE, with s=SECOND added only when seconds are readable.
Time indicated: h=2 m=38
